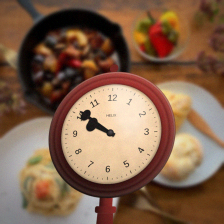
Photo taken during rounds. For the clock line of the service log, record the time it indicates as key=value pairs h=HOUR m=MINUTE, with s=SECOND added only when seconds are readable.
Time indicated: h=9 m=51
